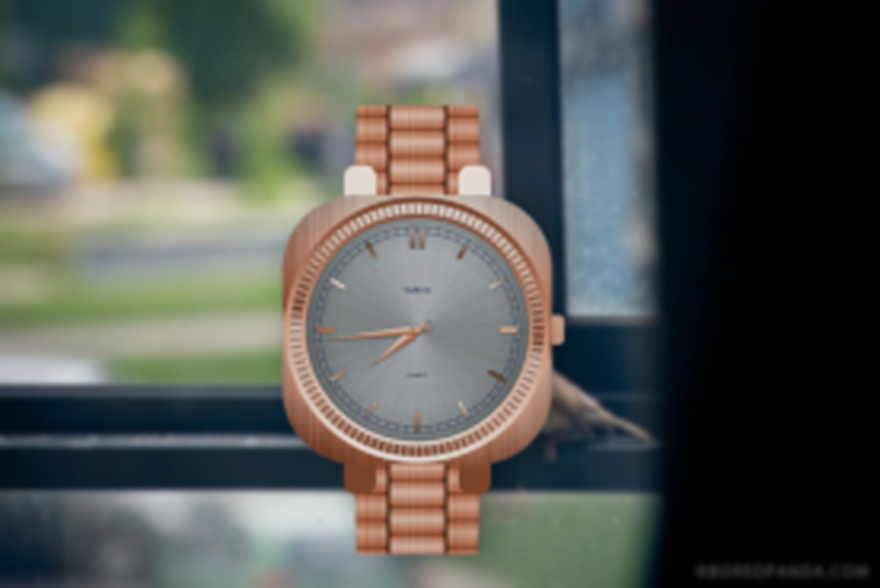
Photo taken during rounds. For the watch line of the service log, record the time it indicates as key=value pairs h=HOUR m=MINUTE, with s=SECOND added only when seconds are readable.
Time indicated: h=7 m=44
